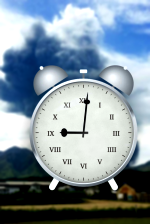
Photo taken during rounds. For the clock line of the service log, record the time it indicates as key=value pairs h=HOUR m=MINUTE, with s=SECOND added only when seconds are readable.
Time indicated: h=9 m=1
